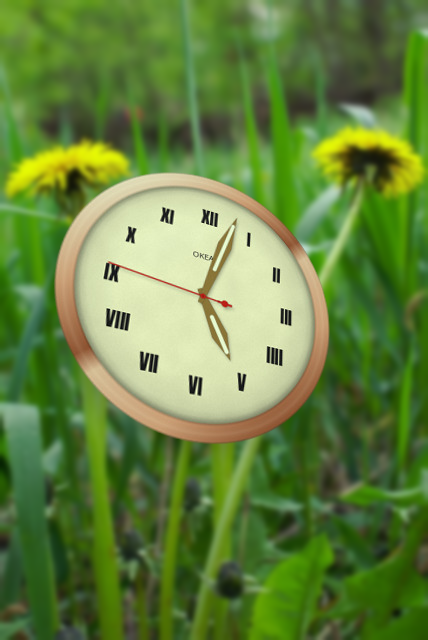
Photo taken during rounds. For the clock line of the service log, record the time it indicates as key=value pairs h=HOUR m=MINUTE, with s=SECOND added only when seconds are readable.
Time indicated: h=5 m=2 s=46
